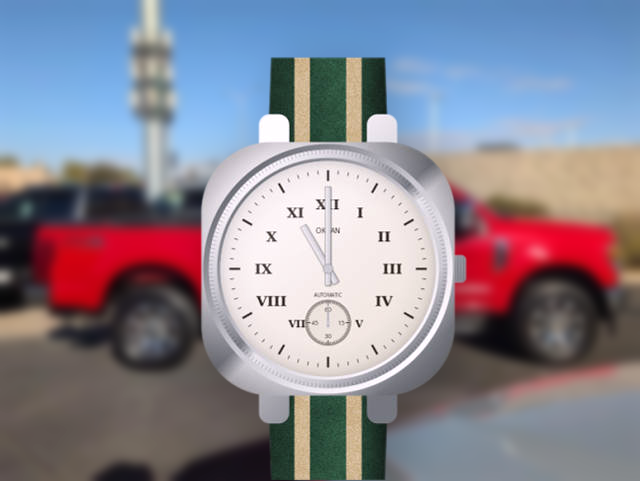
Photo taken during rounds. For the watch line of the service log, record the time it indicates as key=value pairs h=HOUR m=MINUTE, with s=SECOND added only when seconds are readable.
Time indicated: h=11 m=0
